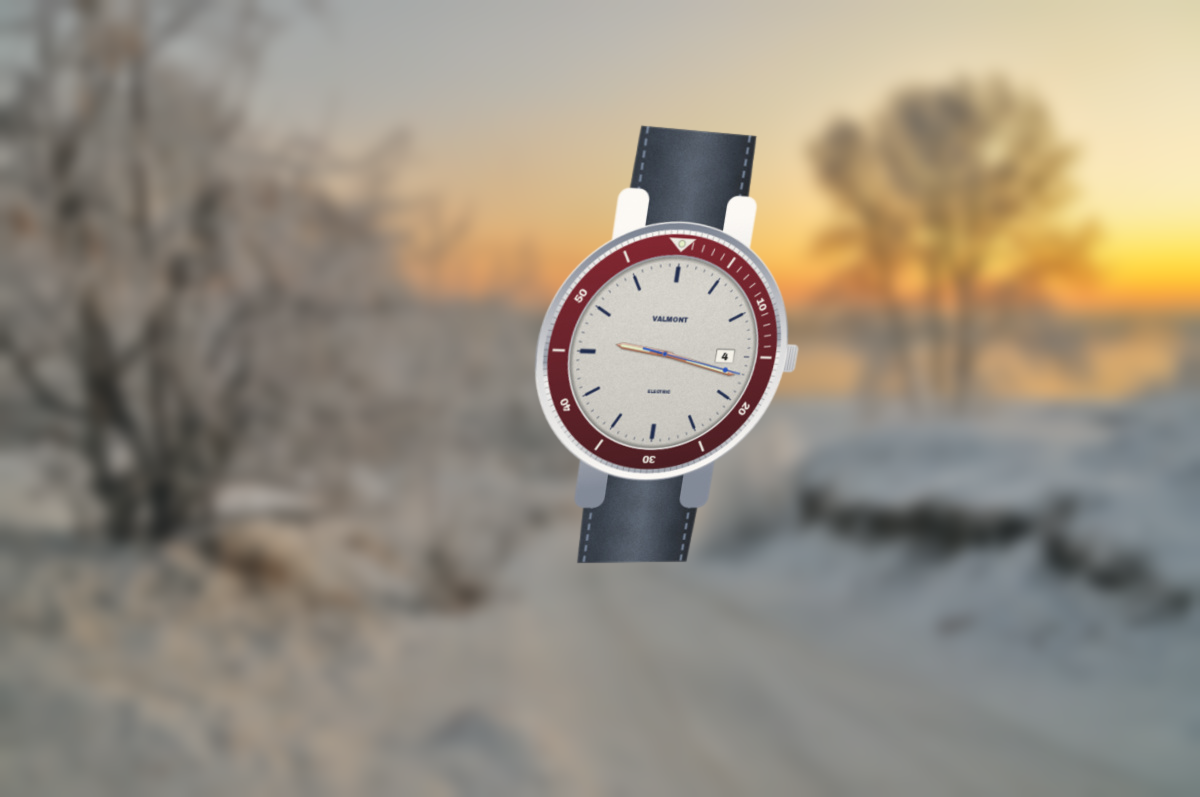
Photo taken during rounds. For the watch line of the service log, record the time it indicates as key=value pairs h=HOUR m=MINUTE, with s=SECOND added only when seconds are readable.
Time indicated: h=9 m=17 s=17
